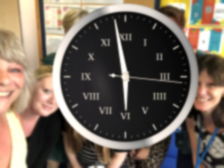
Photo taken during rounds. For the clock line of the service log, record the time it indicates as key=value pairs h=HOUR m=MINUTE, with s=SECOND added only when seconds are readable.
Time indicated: h=5 m=58 s=16
